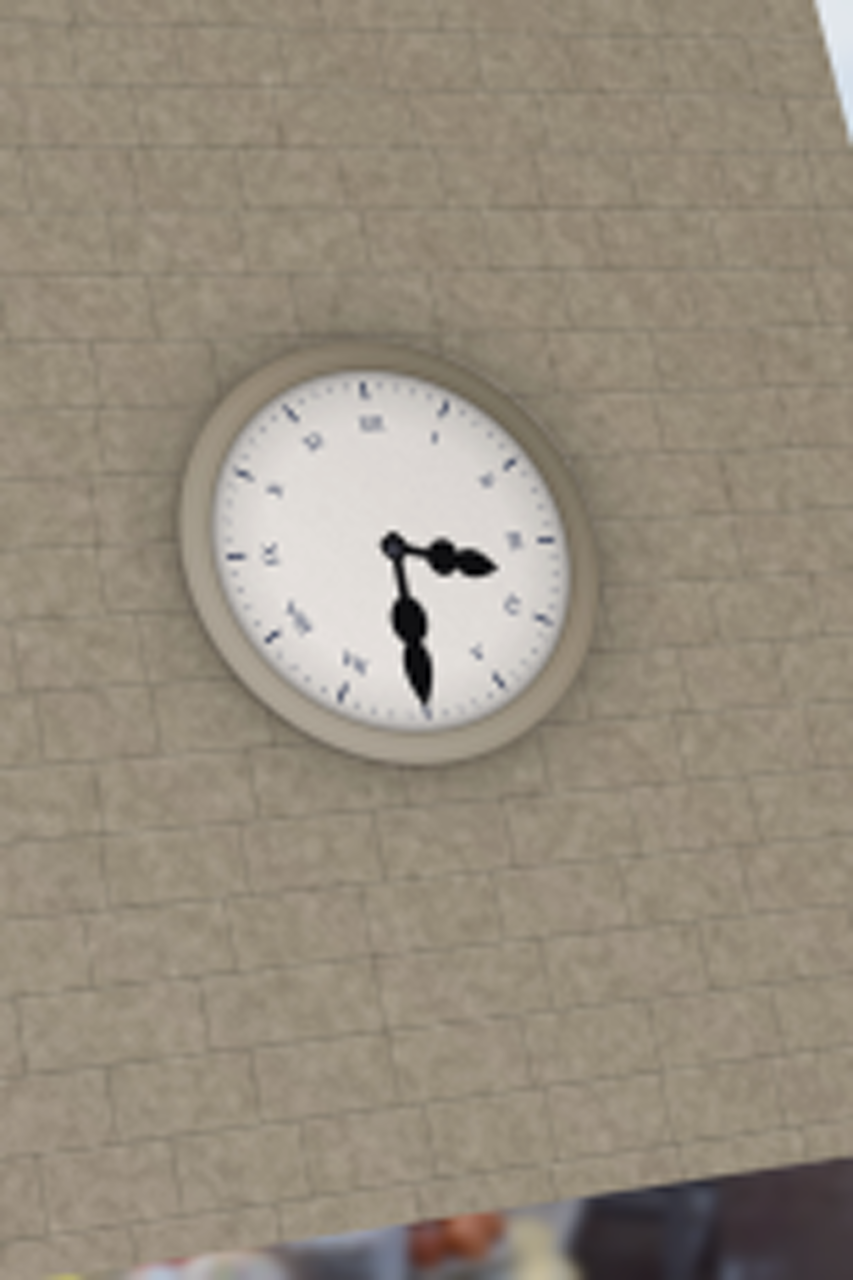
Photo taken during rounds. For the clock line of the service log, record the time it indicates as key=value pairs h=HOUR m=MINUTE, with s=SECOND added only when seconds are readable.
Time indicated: h=3 m=30
